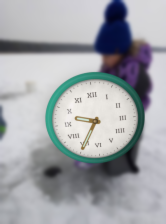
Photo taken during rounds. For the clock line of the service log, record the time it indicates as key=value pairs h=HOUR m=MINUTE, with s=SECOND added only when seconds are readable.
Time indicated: h=9 m=35
